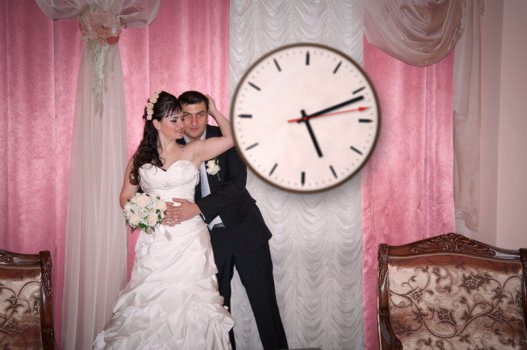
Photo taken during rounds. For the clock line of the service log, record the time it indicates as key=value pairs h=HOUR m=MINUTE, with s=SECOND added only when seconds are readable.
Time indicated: h=5 m=11 s=13
